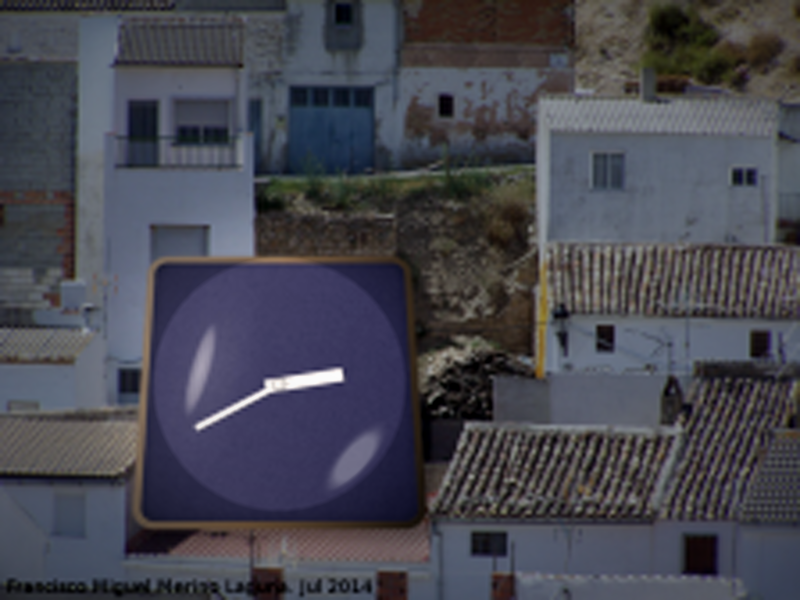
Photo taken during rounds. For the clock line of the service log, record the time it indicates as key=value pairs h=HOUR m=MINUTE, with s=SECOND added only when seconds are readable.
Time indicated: h=2 m=40
